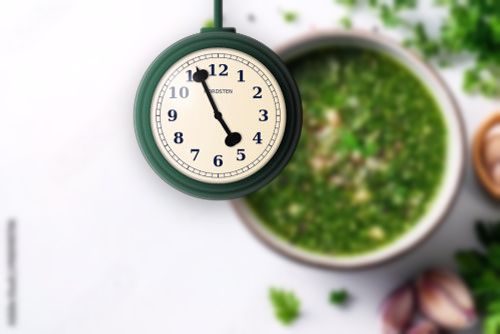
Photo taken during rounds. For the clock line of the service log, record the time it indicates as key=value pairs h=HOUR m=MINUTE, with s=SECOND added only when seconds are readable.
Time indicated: h=4 m=56
